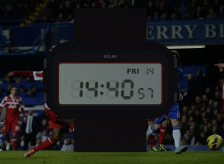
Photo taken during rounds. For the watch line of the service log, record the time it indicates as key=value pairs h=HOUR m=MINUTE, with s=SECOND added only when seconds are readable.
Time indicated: h=14 m=40 s=57
